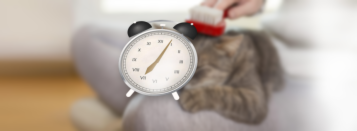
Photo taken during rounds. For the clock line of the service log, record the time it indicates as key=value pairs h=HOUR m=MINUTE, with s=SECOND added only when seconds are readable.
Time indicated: h=7 m=4
